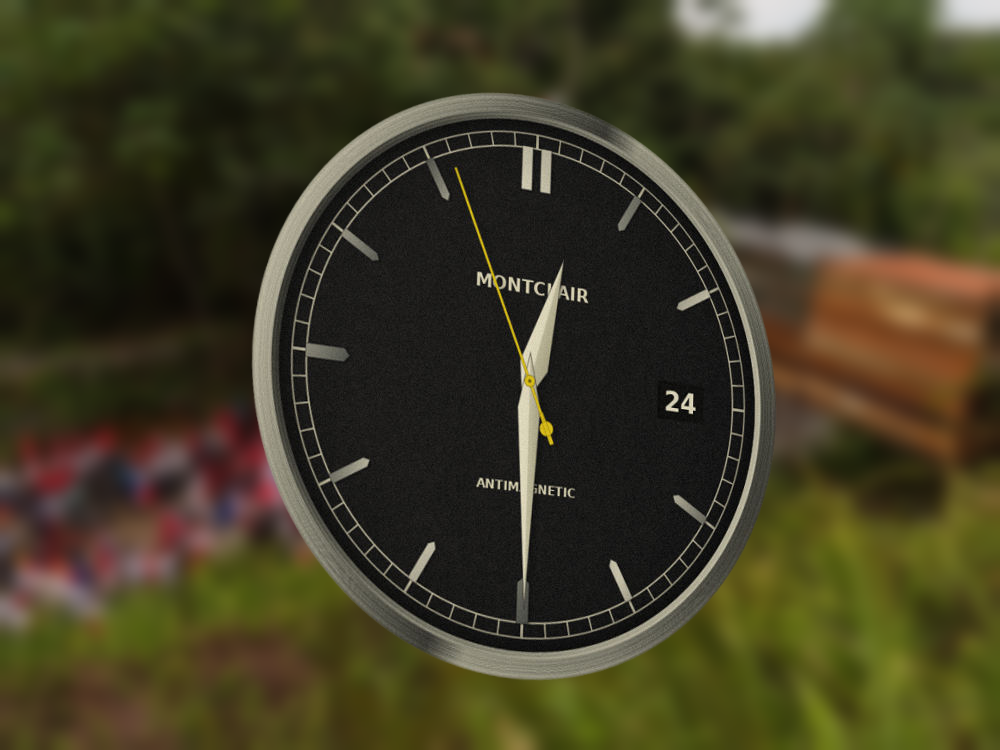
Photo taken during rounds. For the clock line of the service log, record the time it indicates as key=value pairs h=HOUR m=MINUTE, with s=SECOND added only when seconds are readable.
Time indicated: h=12 m=29 s=56
